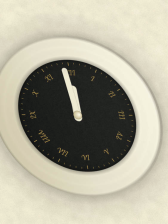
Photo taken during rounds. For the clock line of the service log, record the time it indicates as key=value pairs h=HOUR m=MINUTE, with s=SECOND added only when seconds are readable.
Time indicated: h=11 m=59
